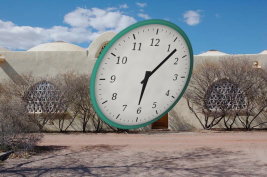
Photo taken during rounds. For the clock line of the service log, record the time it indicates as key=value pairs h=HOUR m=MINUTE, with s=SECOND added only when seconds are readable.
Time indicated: h=6 m=7
